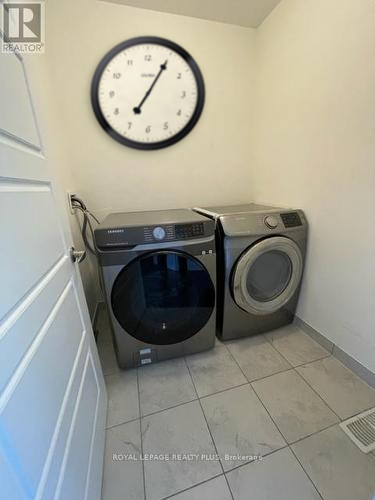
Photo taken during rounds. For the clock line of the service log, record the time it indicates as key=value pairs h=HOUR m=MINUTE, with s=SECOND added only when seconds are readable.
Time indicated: h=7 m=5
